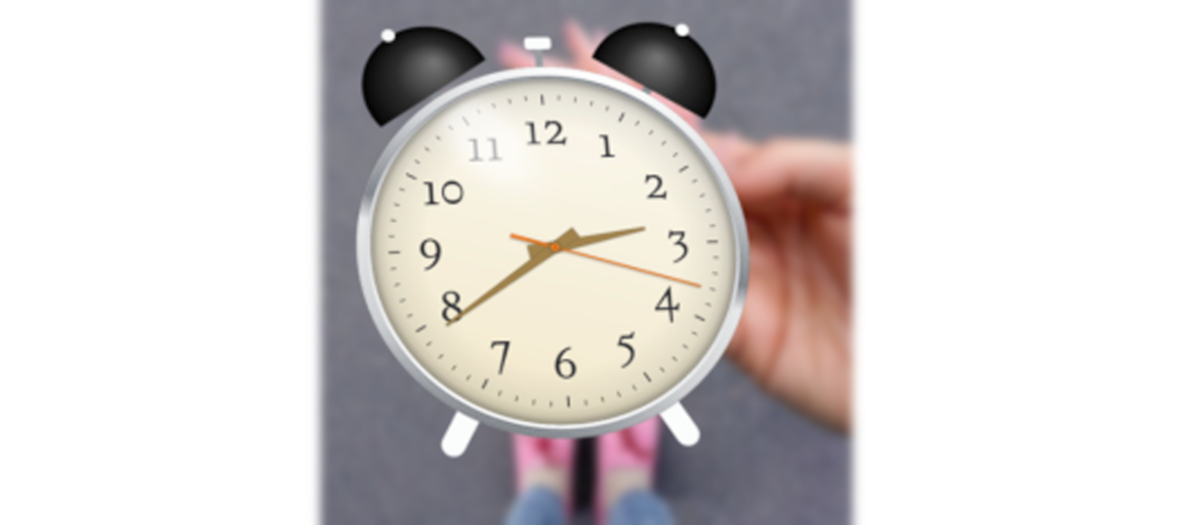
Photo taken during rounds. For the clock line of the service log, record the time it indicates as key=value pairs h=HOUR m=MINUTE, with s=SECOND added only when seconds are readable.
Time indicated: h=2 m=39 s=18
